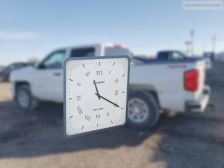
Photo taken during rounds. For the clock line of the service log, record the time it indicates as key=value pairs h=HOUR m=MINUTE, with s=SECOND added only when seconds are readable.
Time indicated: h=11 m=20
